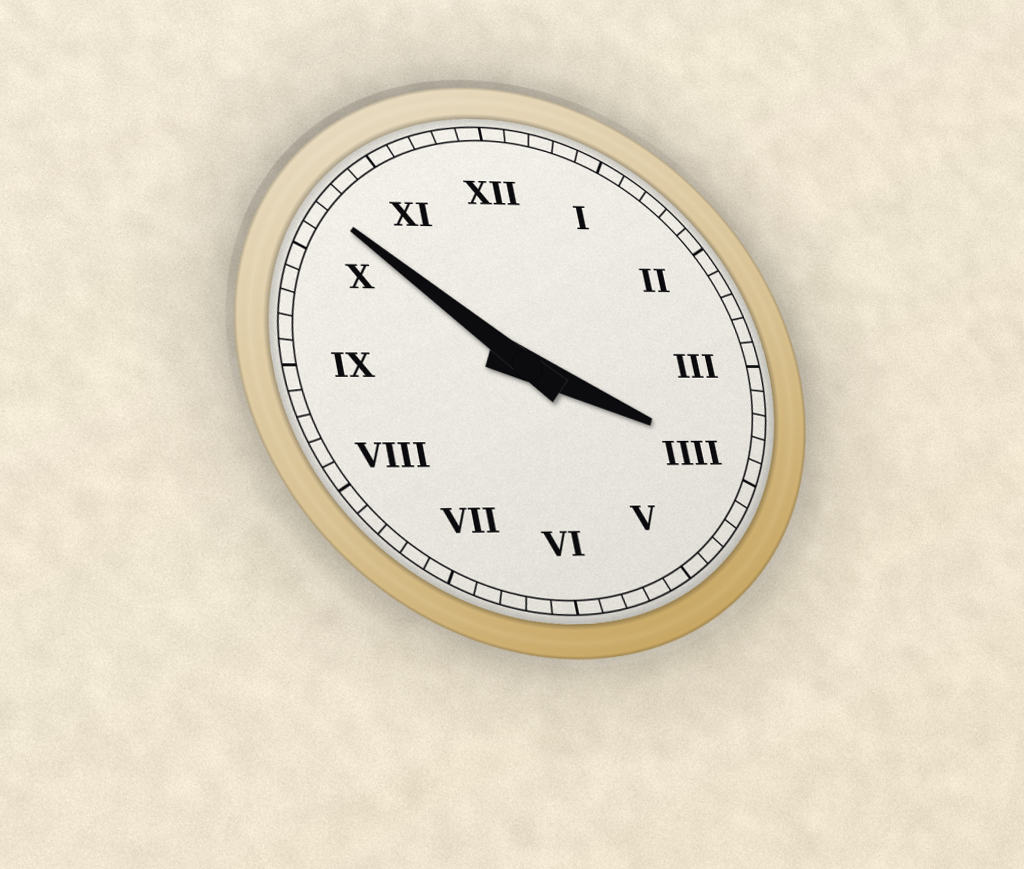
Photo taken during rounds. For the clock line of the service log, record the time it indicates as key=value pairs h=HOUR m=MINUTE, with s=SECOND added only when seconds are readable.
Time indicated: h=3 m=52
